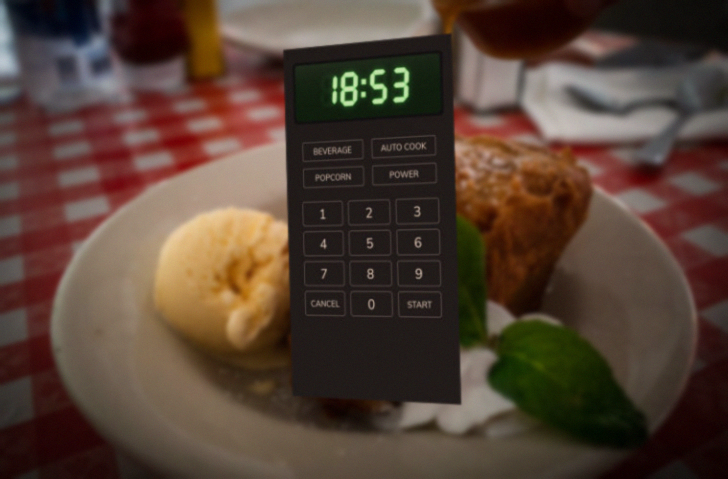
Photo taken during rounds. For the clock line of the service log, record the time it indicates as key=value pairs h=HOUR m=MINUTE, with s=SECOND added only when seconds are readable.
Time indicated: h=18 m=53
